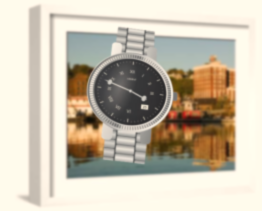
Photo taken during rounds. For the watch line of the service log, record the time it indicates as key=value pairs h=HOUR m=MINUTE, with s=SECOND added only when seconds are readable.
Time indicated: h=3 m=48
